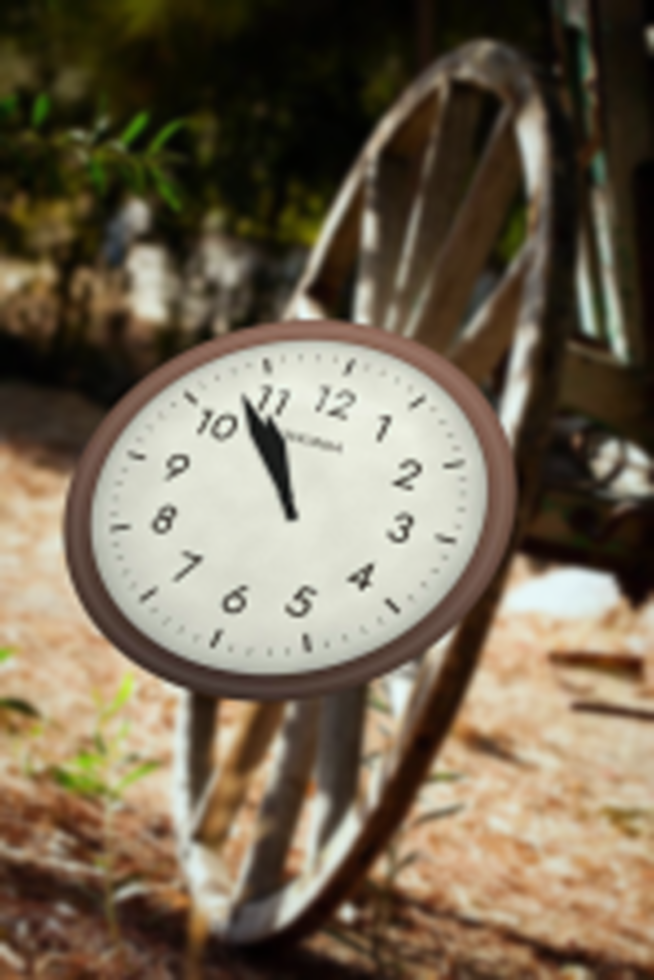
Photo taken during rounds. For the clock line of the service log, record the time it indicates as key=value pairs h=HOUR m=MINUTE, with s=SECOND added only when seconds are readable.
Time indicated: h=10 m=53
